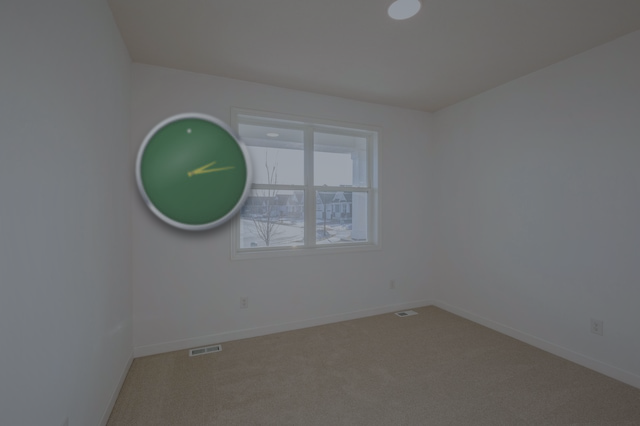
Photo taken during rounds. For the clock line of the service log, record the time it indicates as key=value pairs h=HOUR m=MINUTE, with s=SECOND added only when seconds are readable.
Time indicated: h=2 m=14
